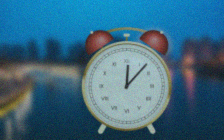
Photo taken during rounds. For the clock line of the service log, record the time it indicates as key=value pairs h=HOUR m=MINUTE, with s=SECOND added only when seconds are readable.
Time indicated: h=12 m=7
